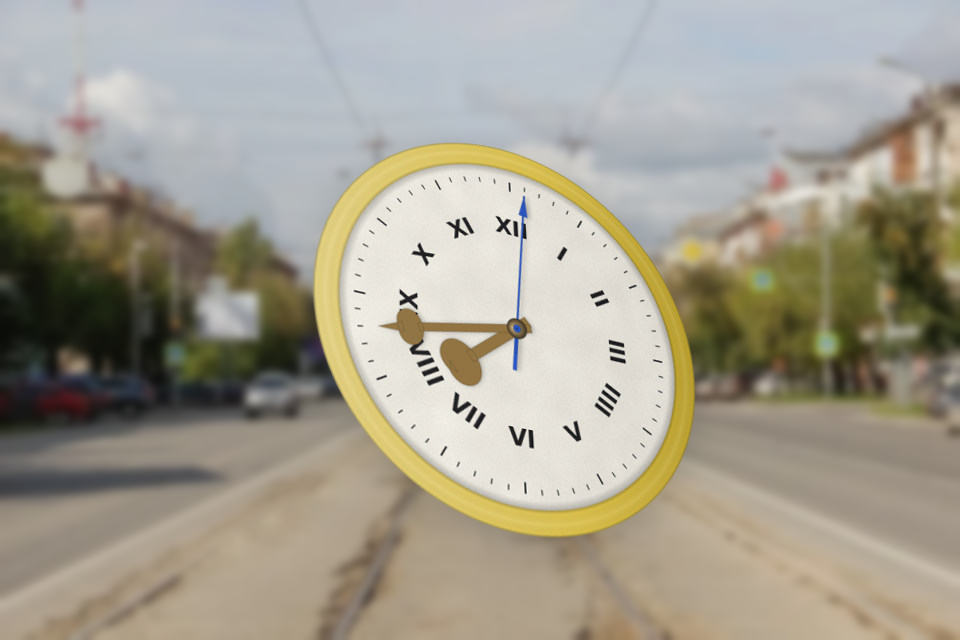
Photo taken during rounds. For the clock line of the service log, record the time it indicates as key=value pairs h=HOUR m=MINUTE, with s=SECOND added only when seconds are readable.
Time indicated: h=7 m=43 s=1
